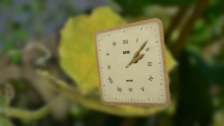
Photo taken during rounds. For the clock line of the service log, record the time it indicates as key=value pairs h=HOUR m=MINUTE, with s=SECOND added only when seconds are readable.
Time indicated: h=2 m=8
